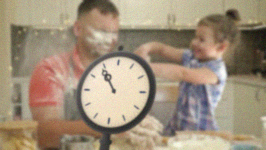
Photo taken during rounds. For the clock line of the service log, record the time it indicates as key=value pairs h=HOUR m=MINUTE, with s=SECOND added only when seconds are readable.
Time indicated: h=10 m=54
